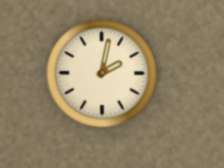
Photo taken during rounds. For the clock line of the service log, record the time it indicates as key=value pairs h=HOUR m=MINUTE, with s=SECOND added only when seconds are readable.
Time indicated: h=2 m=2
